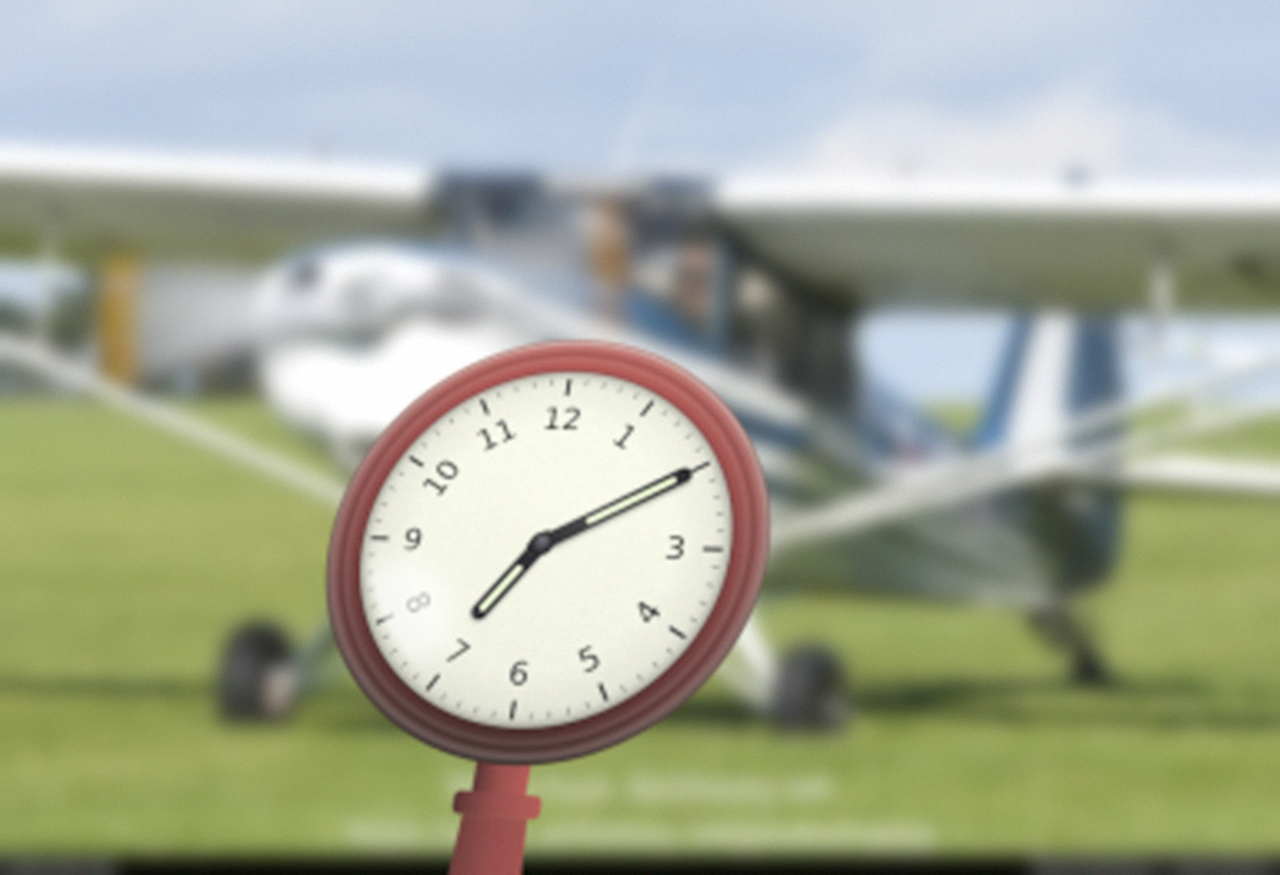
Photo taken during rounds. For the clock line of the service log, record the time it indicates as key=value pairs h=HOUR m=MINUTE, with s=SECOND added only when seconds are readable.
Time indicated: h=7 m=10
